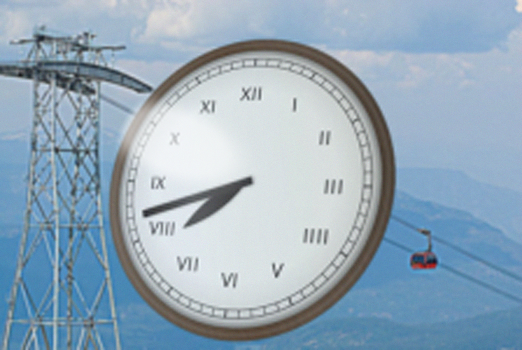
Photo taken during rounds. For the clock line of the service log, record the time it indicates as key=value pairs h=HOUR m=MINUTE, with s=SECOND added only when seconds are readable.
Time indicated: h=7 m=42
